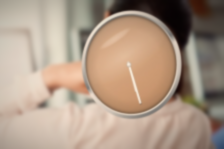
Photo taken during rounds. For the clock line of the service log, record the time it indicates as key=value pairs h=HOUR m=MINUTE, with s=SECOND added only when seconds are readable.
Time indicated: h=5 m=27
